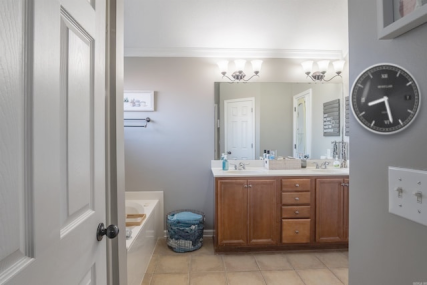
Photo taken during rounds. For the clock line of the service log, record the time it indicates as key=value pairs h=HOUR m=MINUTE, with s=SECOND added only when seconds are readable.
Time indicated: h=8 m=28
